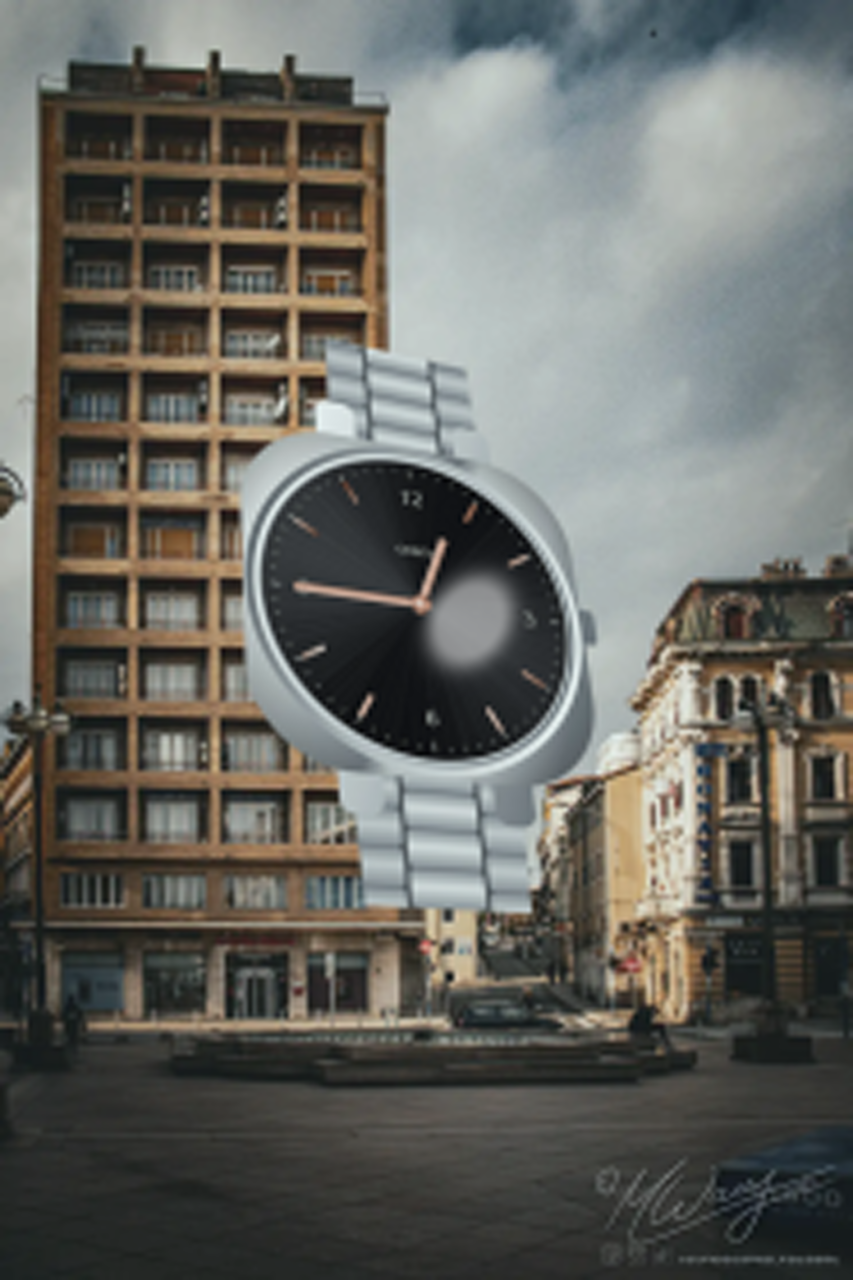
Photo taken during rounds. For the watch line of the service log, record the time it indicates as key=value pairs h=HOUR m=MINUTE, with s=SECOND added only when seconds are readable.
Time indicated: h=12 m=45
